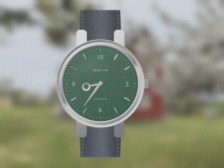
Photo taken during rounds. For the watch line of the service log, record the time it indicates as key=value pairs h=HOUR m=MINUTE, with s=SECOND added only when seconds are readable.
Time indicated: h=8 m=36
